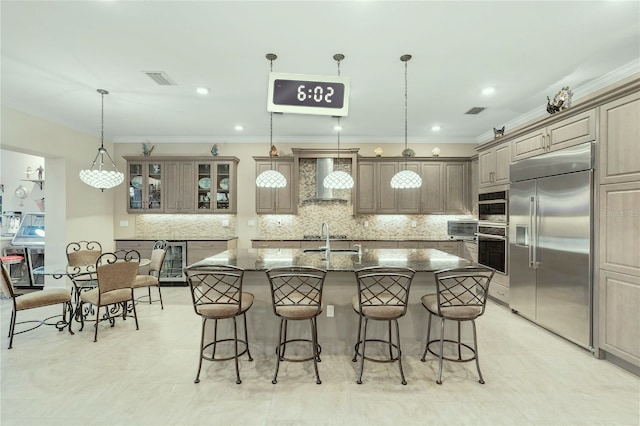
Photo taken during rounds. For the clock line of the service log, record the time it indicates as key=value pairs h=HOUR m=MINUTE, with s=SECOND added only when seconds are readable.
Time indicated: h=6 m=2
